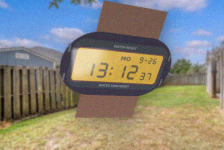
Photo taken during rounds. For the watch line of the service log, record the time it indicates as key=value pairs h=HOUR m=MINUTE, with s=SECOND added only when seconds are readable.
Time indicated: h=13 m=12 s=37
